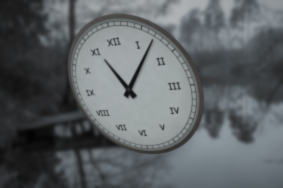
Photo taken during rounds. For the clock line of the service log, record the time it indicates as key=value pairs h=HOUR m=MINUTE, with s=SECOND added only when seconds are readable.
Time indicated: h=11 m=7
